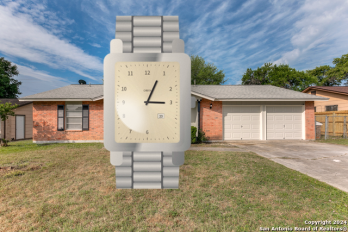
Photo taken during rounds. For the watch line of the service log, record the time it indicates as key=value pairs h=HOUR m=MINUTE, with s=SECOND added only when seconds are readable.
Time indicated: h=3 m=4
